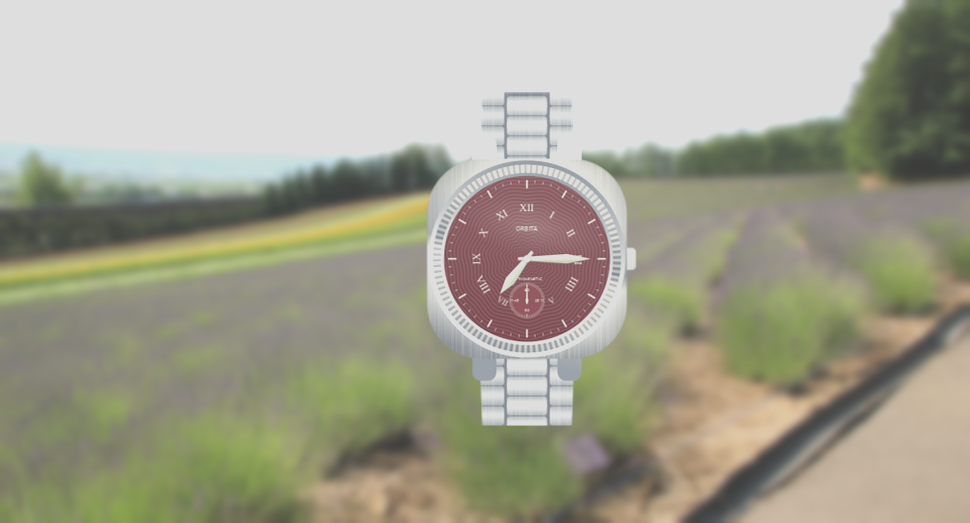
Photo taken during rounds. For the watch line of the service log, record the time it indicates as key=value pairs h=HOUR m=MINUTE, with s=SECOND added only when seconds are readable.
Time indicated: h=7 m=15
